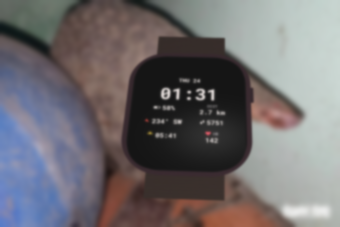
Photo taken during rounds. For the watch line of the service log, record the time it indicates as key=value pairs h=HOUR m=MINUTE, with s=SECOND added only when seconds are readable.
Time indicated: h=1 m=31
